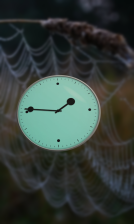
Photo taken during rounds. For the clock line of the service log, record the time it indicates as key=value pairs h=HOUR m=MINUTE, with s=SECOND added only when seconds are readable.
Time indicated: h=1 m=46
